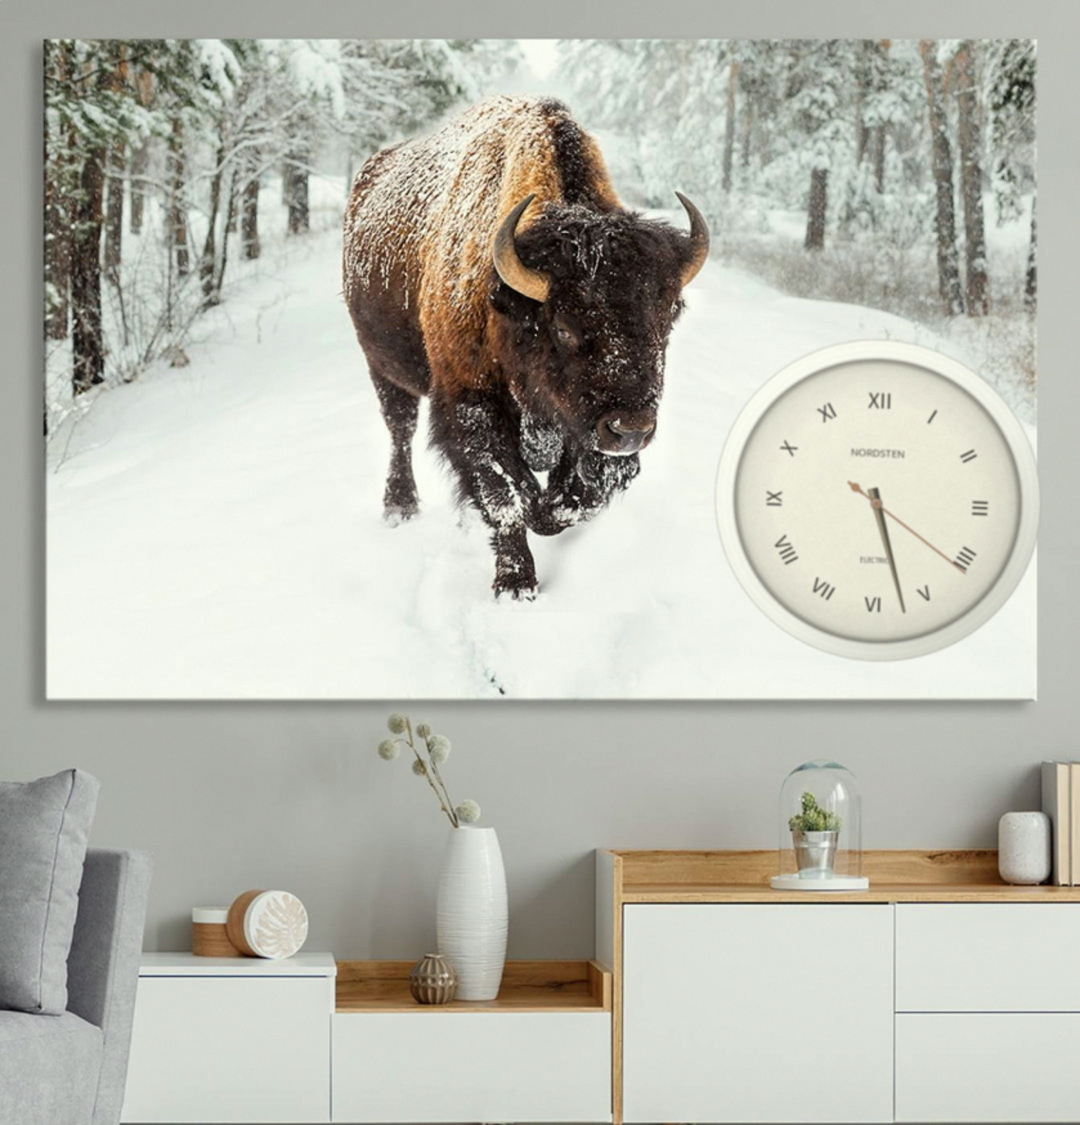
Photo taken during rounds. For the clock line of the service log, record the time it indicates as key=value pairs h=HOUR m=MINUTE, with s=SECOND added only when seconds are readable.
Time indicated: h=5 m=27 s=21
